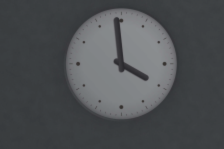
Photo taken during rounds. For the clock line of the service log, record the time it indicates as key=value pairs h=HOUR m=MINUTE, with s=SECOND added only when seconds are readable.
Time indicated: h=3 m=59
